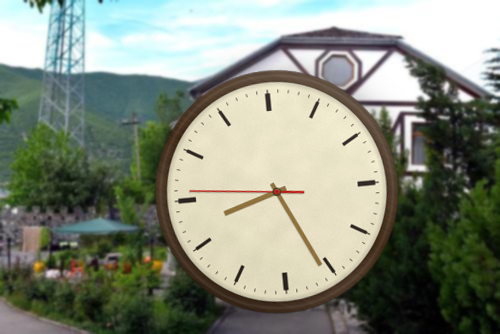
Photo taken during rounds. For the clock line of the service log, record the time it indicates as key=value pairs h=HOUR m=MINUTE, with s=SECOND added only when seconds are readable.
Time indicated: h=8 m=25 s=46
